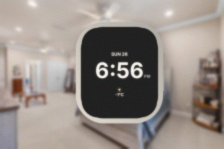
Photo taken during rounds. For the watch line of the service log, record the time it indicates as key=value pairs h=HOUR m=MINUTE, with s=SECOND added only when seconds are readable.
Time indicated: h=6 m=56
